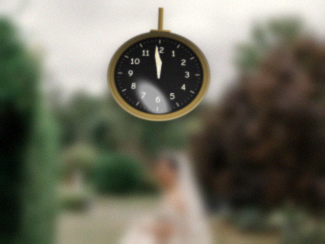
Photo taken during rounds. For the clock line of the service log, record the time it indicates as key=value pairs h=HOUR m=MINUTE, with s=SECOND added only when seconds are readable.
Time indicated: h=11 m=59
